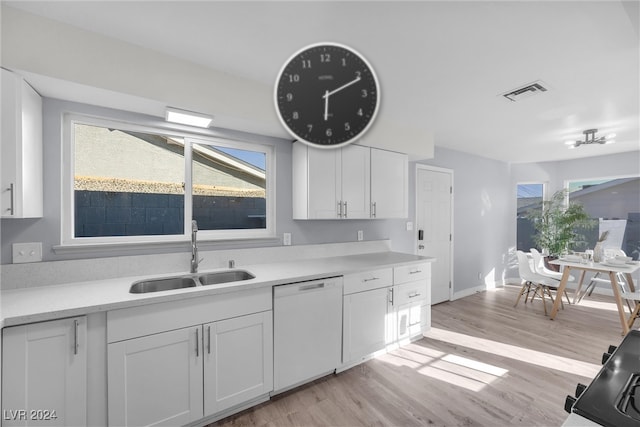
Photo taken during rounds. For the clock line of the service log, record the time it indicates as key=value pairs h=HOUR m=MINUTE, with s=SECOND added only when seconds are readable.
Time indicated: h=6 m=11
